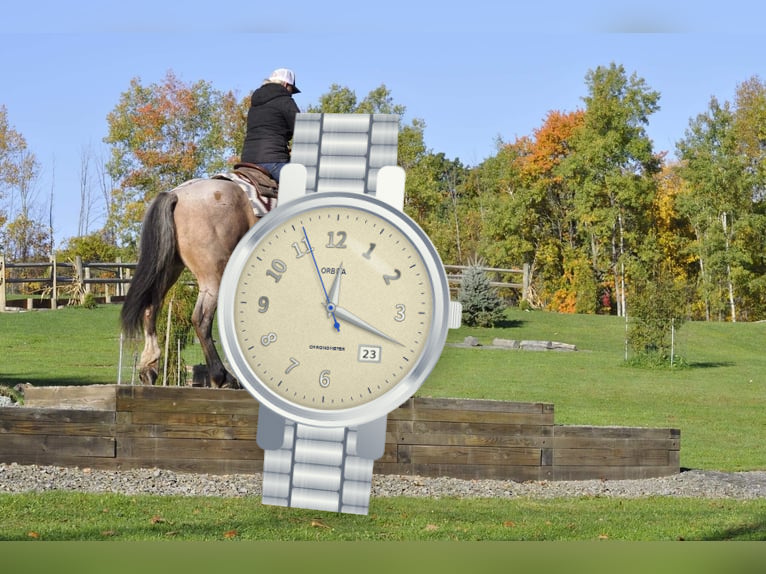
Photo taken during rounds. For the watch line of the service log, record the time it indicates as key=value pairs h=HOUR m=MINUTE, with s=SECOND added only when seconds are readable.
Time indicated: h=12 m=18 s=56
